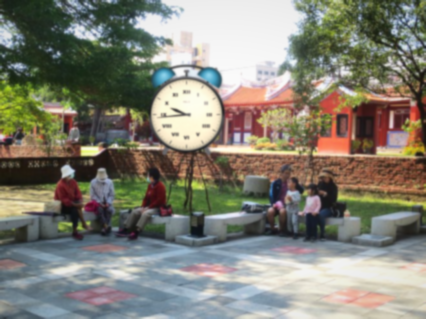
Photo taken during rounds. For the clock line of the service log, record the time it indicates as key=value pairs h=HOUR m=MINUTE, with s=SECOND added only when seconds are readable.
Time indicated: h=9 m=44
